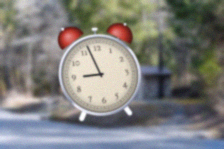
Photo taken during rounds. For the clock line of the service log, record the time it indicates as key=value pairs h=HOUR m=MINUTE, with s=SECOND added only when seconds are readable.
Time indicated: h=8 m=57
